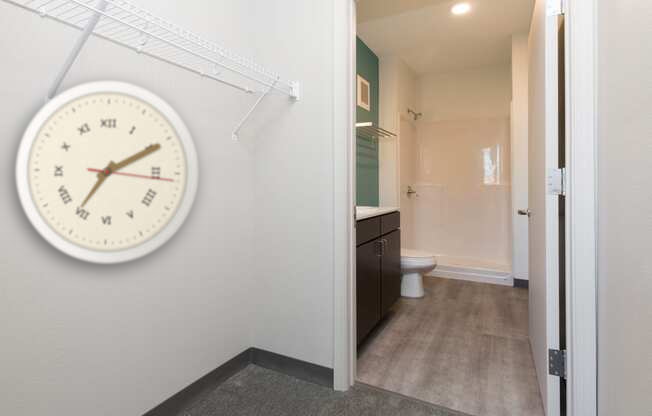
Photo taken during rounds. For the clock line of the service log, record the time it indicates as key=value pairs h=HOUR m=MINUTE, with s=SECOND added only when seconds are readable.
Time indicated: h=7 m=10 s=16
